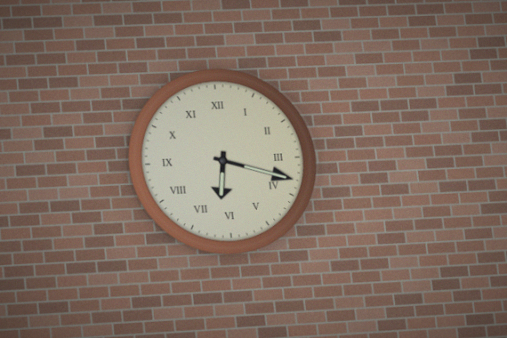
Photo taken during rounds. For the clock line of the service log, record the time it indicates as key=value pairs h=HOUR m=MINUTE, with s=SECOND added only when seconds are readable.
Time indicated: h=6 m=18
